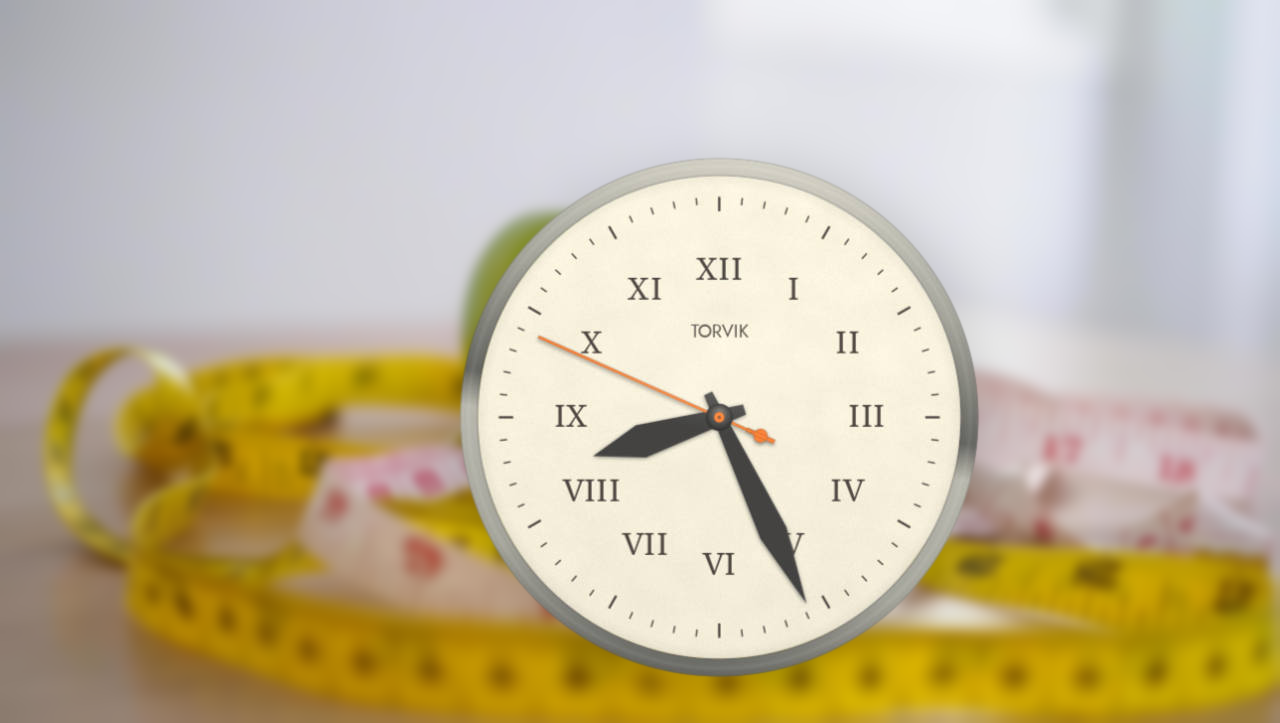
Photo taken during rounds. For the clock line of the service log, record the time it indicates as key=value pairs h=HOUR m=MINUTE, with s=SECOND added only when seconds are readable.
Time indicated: h=8 m=25 s=49
